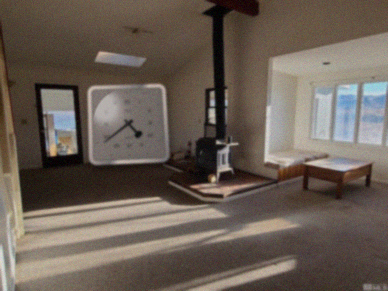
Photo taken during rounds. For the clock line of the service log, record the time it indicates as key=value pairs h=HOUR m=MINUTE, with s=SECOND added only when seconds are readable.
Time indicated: h=4 m=39
